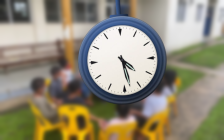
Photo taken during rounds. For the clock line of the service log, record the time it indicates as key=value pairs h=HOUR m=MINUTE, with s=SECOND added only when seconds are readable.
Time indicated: h=4 m=28
